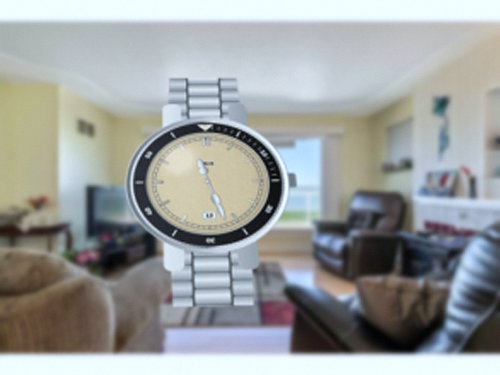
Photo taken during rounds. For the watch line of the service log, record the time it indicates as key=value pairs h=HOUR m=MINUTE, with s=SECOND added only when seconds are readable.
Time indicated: h=11 m=27
